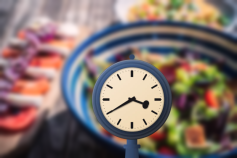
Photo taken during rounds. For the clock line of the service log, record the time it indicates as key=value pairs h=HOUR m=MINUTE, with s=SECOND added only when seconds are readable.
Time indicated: h=3 m=40
